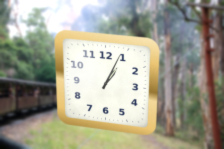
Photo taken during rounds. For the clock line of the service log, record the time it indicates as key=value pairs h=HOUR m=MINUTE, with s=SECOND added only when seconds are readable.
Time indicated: h=1 m=4
